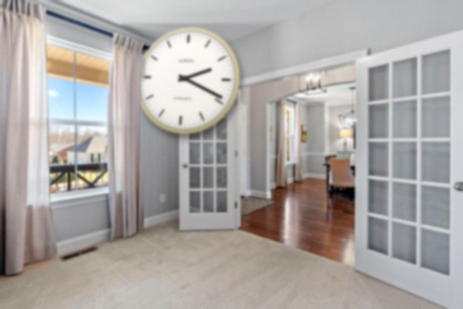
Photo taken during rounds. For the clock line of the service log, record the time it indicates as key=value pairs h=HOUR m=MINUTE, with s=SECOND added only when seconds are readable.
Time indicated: h=2 m=19
